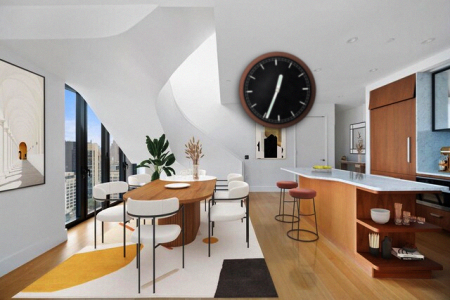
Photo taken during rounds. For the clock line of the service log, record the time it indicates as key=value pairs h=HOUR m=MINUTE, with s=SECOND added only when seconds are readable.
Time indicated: h=12 m=34
